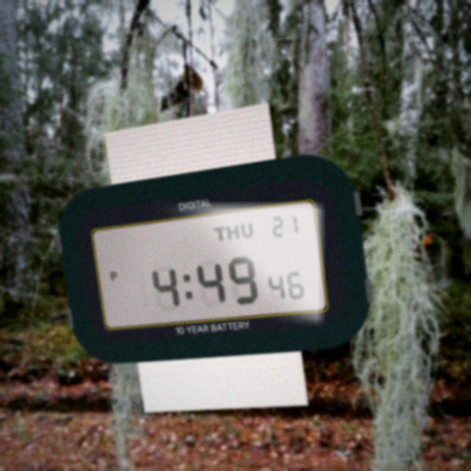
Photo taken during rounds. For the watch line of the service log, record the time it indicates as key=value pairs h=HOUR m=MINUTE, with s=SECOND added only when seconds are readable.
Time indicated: h=4 m=49 s=46
